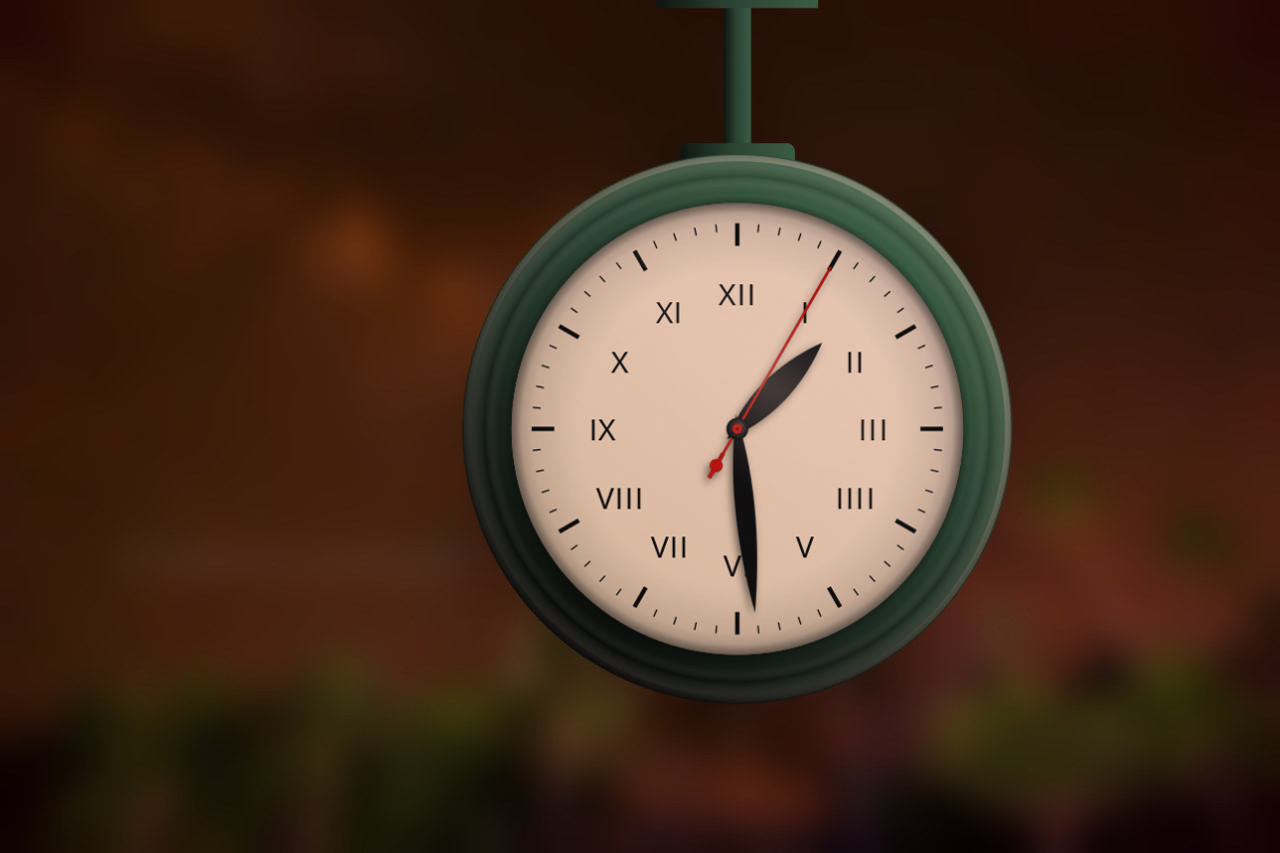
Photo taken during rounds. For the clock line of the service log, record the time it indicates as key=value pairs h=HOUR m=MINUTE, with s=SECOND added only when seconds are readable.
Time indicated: h=1 m=29 s=5
